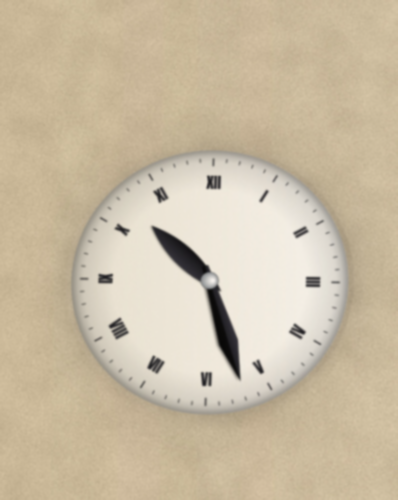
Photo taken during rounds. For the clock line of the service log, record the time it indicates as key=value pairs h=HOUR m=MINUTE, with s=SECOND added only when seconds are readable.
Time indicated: h=10 m=27
